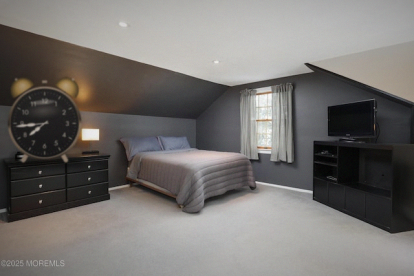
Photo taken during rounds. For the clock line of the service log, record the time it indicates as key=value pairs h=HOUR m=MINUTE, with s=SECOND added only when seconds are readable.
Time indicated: h=7 m=44
